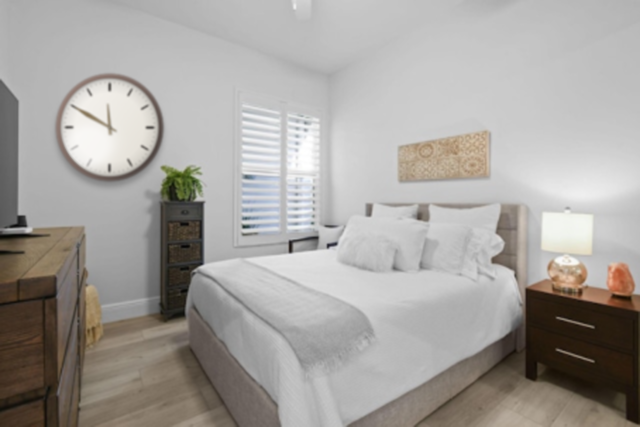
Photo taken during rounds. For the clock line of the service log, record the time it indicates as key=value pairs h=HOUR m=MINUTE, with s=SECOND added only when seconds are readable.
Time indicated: h=11 m=50
